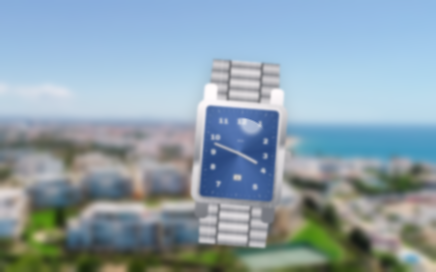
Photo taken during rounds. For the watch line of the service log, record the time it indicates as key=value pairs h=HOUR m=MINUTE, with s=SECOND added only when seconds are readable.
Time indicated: h=3 m=48
